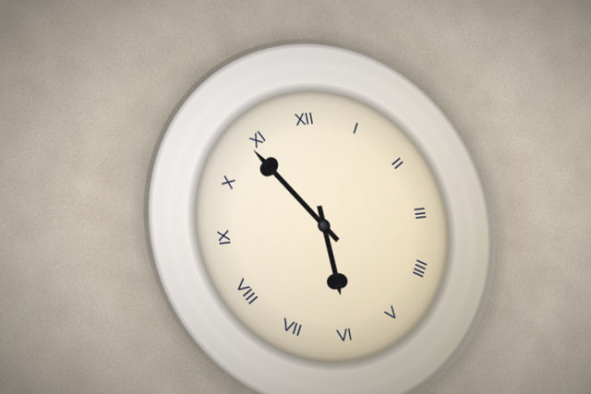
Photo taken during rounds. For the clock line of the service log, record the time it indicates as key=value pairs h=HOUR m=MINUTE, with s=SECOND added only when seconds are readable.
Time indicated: h=5 m=54
